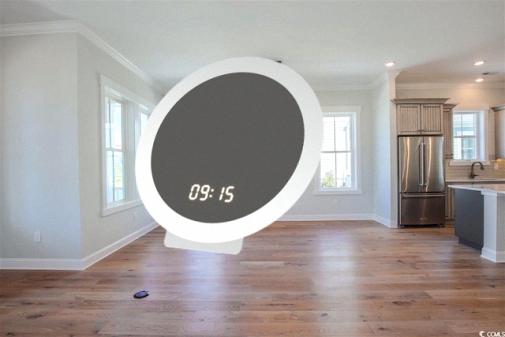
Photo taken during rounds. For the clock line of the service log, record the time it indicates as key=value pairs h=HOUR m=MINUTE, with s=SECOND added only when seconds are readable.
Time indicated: h=9 m=15
